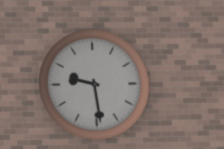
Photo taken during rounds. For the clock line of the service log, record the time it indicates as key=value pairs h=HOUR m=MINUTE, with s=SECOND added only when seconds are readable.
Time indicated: h=9 m=29
